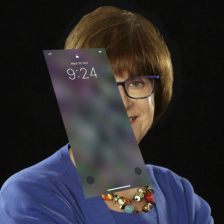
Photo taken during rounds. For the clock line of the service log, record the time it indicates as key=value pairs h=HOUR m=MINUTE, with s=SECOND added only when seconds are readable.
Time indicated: h=9 m=24
